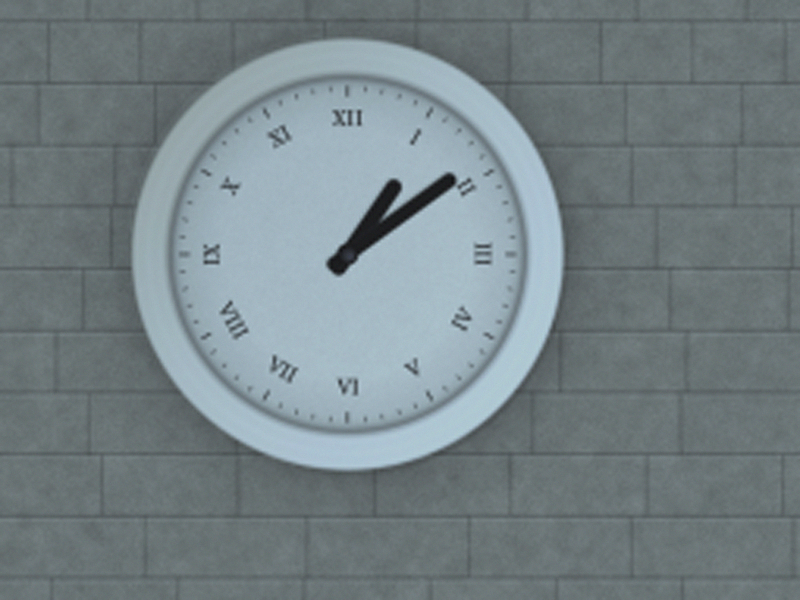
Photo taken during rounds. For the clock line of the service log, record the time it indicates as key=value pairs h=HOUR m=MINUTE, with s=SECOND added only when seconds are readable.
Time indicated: h=1 m=9
